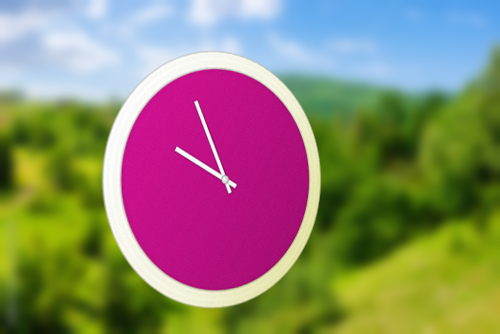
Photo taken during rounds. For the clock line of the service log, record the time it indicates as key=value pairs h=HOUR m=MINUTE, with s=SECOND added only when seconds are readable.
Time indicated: h=9 m=56
